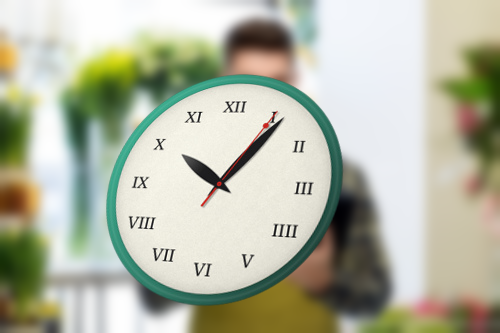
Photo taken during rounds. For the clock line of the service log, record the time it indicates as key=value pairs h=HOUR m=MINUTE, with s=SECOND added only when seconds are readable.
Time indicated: h=10 m=6 s=5
